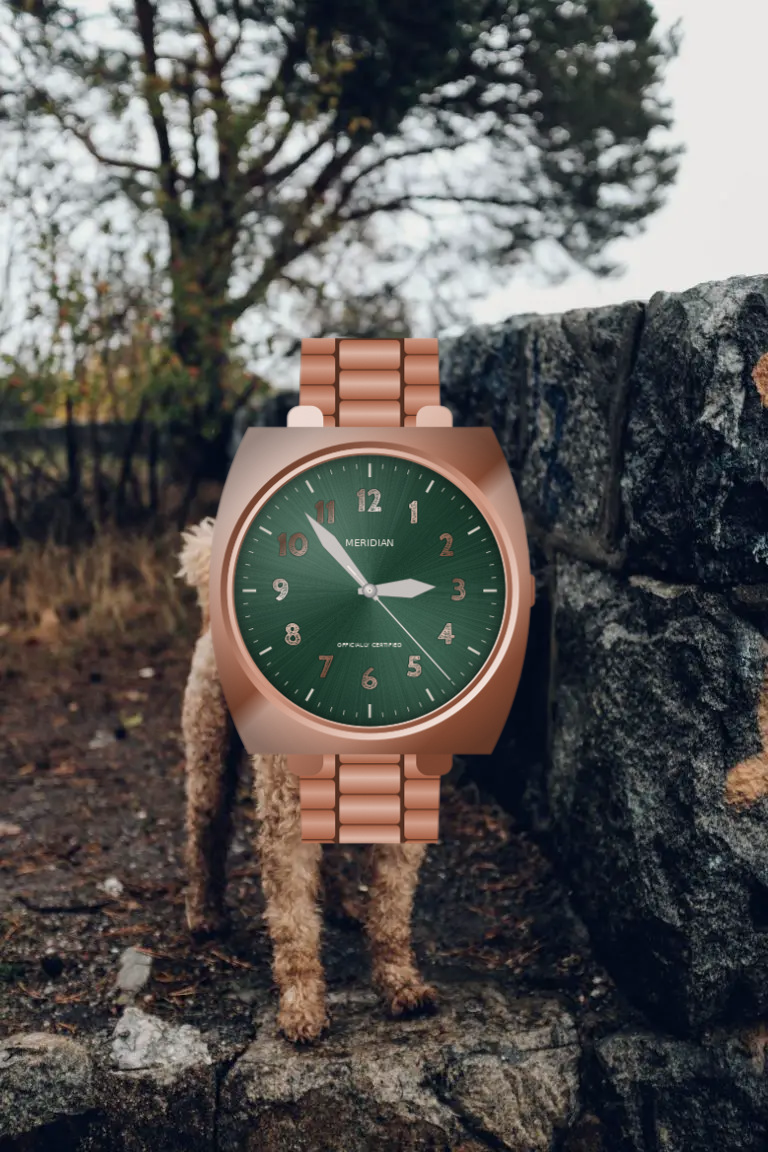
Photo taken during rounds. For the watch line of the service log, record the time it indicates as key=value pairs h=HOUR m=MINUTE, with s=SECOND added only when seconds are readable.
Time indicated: h=2 m=53 s=23
